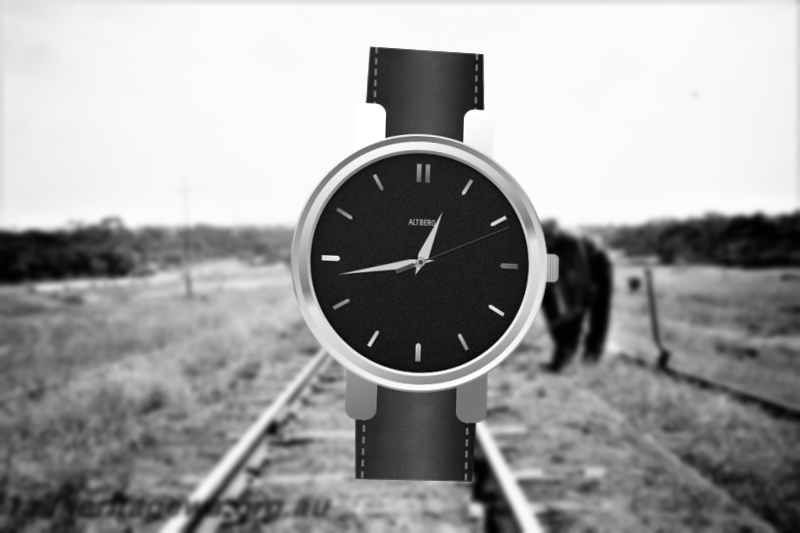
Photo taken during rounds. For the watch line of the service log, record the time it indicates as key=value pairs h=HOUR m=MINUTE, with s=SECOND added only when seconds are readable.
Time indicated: h=12 m=43 s=11
